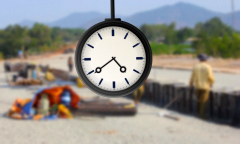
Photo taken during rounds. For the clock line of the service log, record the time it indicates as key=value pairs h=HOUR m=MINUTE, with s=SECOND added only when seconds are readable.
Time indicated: h=4 m=39
